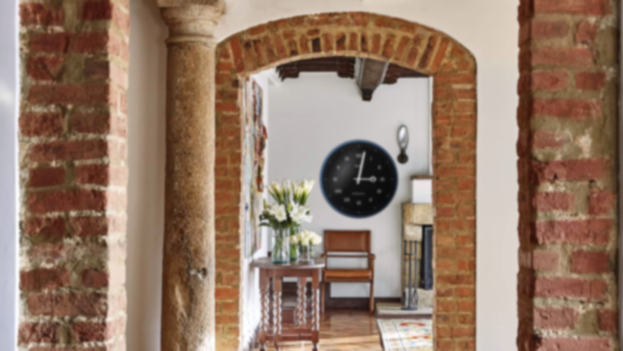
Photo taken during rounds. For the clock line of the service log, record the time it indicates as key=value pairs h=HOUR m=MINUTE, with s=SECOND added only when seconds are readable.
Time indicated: h=3 m=2
